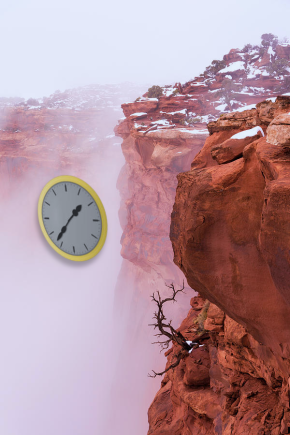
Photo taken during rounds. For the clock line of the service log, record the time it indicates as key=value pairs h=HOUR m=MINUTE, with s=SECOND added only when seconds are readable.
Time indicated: h=1 m=37
